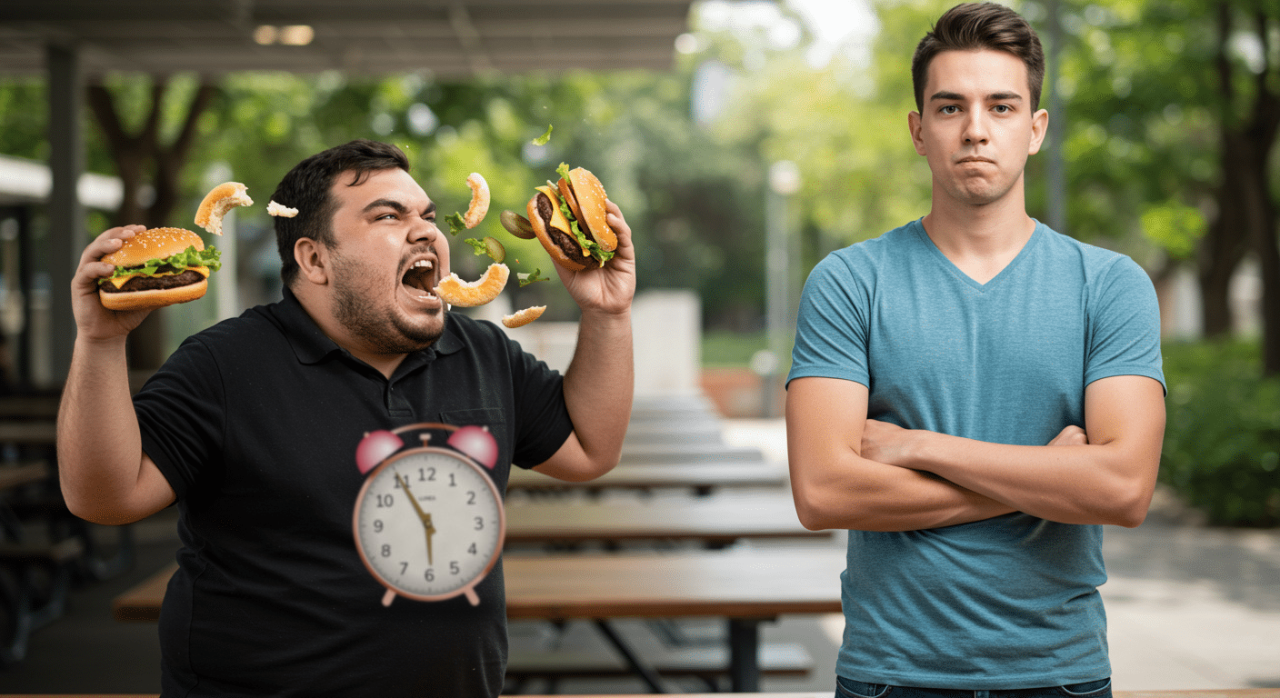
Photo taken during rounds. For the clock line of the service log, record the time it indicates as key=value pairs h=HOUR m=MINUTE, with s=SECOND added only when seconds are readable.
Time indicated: h=5 m=55
